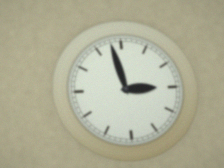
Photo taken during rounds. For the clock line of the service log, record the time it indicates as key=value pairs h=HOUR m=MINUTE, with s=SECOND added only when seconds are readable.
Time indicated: h=2 m=58
